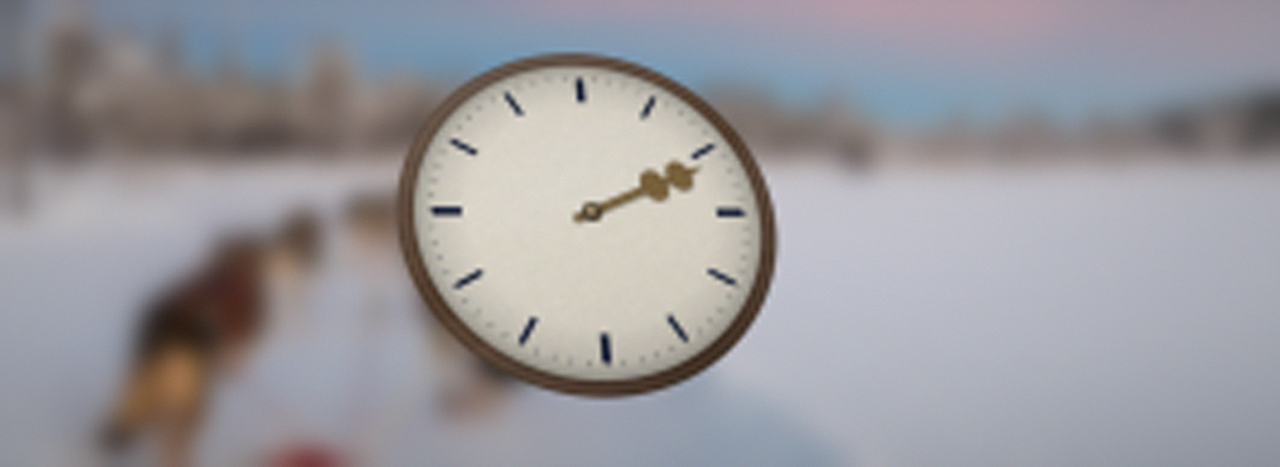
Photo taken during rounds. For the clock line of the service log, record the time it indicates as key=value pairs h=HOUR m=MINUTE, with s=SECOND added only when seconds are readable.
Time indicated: h=2 m=11
